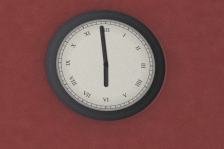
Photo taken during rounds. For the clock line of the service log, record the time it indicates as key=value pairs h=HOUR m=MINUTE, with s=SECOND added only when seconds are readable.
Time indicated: h=5 m=59
